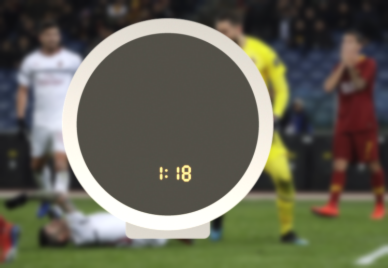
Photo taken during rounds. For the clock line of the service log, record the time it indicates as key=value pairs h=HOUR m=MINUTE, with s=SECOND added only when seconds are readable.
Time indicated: h=1 m=18
